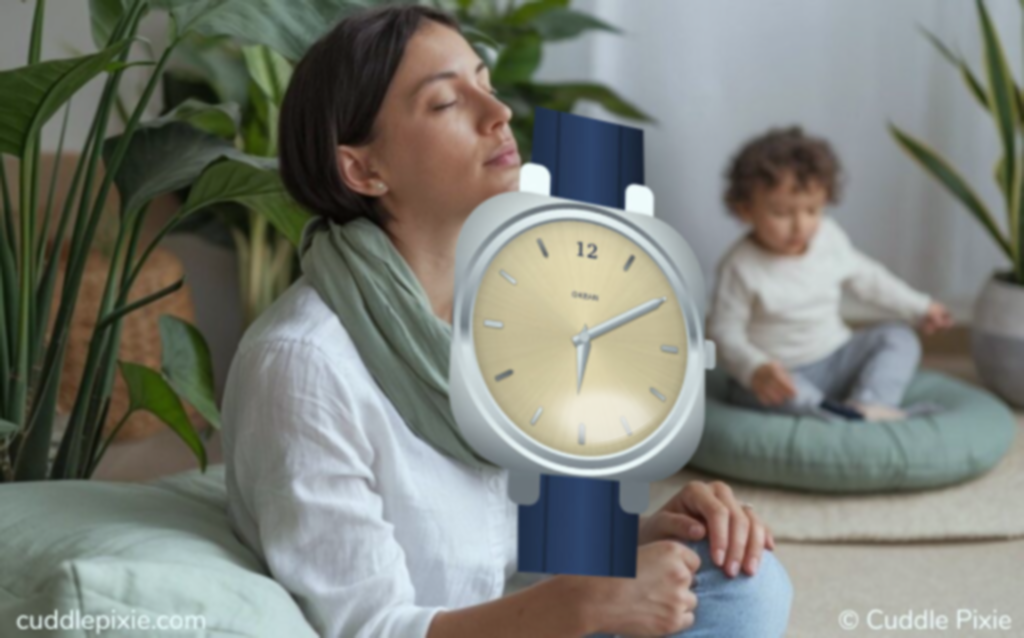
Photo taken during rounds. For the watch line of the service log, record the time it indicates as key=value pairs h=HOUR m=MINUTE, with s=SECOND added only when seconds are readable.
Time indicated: h=6 m=10
